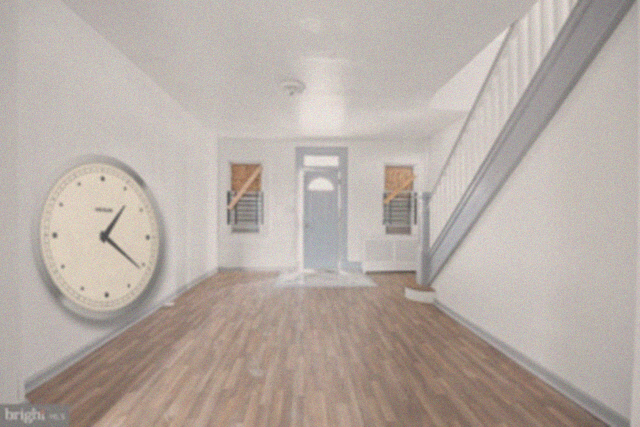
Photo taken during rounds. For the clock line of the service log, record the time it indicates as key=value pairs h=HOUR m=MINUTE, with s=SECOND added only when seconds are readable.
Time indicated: h=1 m=21
